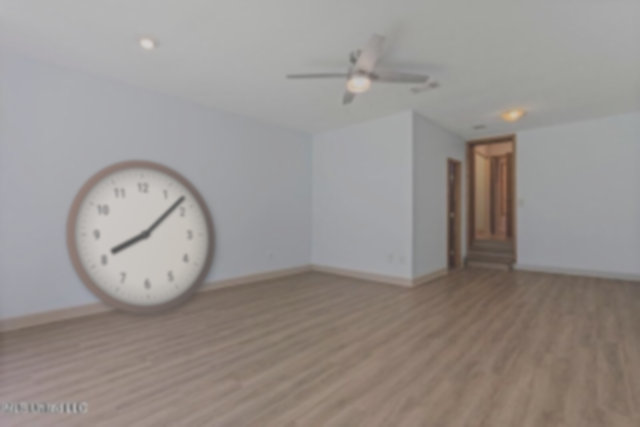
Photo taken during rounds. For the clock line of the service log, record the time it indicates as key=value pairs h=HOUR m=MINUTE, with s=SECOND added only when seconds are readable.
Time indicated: h=8 m=8
